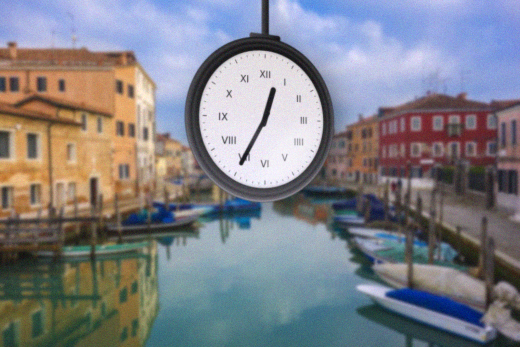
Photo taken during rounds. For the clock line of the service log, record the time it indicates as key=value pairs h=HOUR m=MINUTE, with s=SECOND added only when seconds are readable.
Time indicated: h=12 m=35
